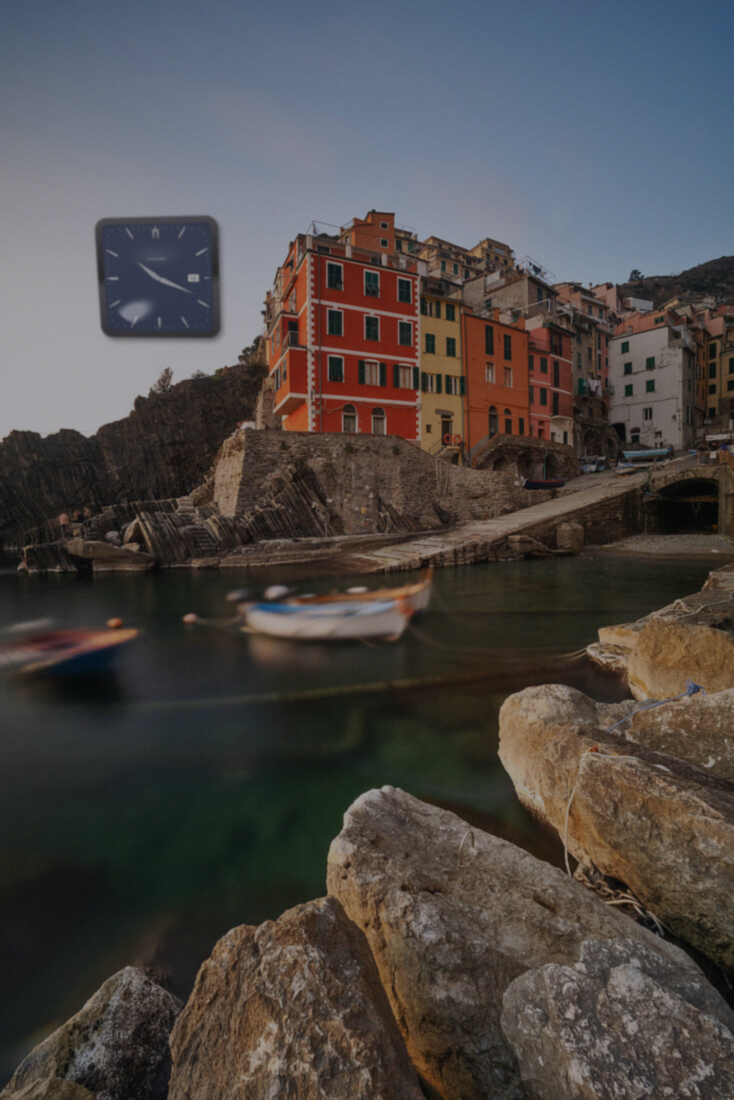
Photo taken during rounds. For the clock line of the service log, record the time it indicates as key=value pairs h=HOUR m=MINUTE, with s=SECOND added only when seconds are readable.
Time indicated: h=10 m=19
